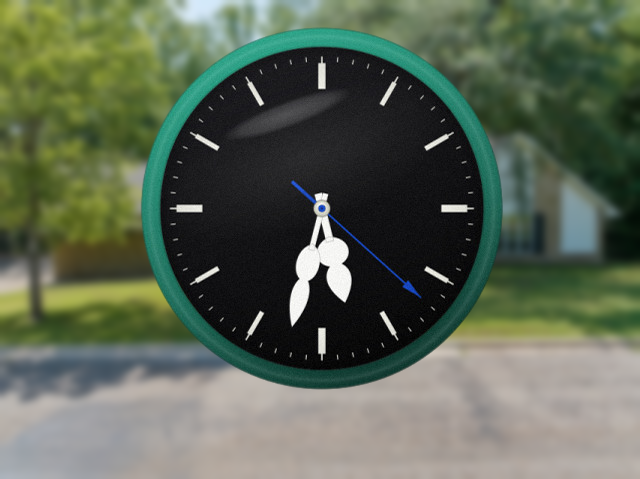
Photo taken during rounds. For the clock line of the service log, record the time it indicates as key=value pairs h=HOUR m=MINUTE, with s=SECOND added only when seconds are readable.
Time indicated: h=5 m=32 s=22
